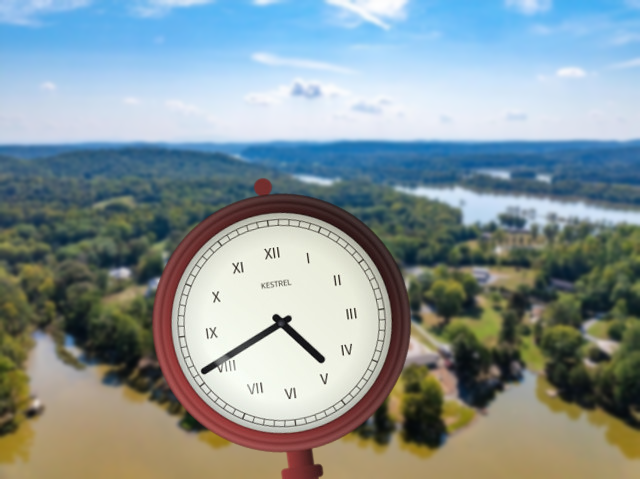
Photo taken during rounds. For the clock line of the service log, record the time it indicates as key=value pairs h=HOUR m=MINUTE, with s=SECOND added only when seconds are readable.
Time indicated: h=4 m=41
